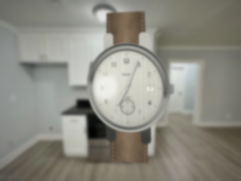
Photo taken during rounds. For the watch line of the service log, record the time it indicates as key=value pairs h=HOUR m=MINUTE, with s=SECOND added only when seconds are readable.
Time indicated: h=7 m=4
